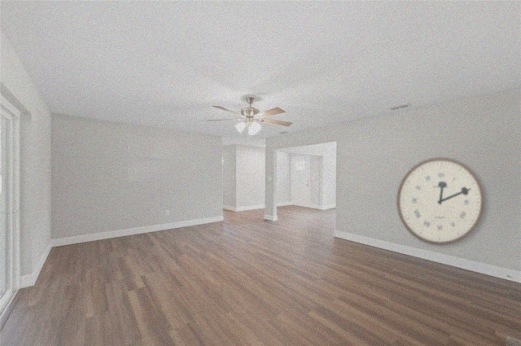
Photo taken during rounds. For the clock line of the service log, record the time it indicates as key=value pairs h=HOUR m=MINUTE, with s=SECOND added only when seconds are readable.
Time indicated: h=12 m=11
